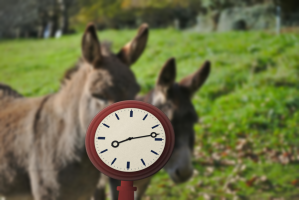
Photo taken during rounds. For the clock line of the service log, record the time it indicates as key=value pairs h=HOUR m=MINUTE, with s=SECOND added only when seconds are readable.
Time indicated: h=8 m=13
